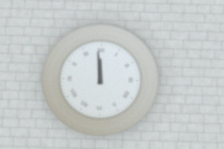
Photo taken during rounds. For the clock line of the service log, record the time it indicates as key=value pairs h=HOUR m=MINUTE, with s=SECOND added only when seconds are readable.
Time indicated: h=11 m=59
